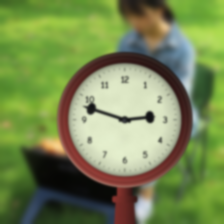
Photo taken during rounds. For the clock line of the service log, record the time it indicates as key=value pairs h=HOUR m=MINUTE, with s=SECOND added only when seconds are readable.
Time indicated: h=2 m=48
